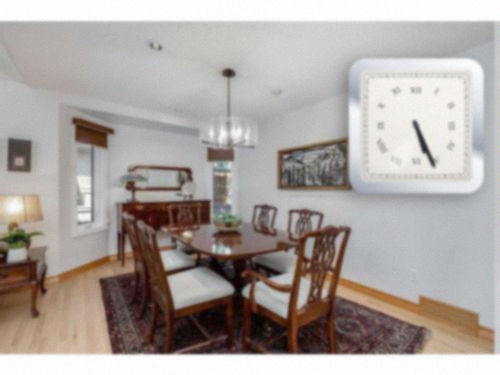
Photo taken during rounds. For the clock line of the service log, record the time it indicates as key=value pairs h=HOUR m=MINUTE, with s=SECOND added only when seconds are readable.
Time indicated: h=5 m=26
